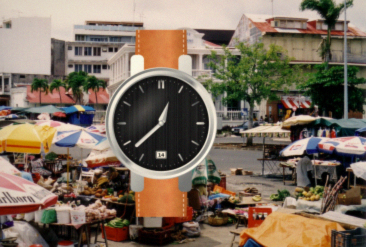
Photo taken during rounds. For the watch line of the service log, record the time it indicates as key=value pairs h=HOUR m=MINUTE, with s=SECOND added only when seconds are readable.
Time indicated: h=12 m=38
